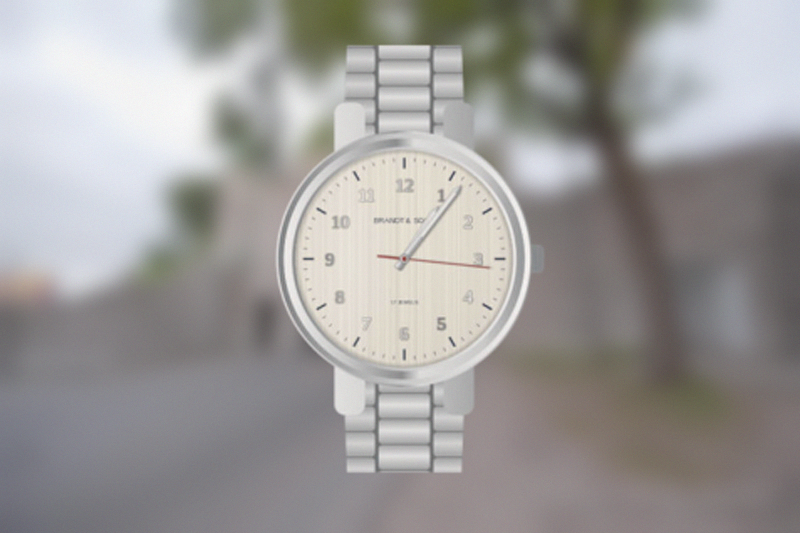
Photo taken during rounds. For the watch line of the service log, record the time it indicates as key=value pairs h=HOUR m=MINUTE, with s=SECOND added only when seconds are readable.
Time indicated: h=1 m=6 s=16
